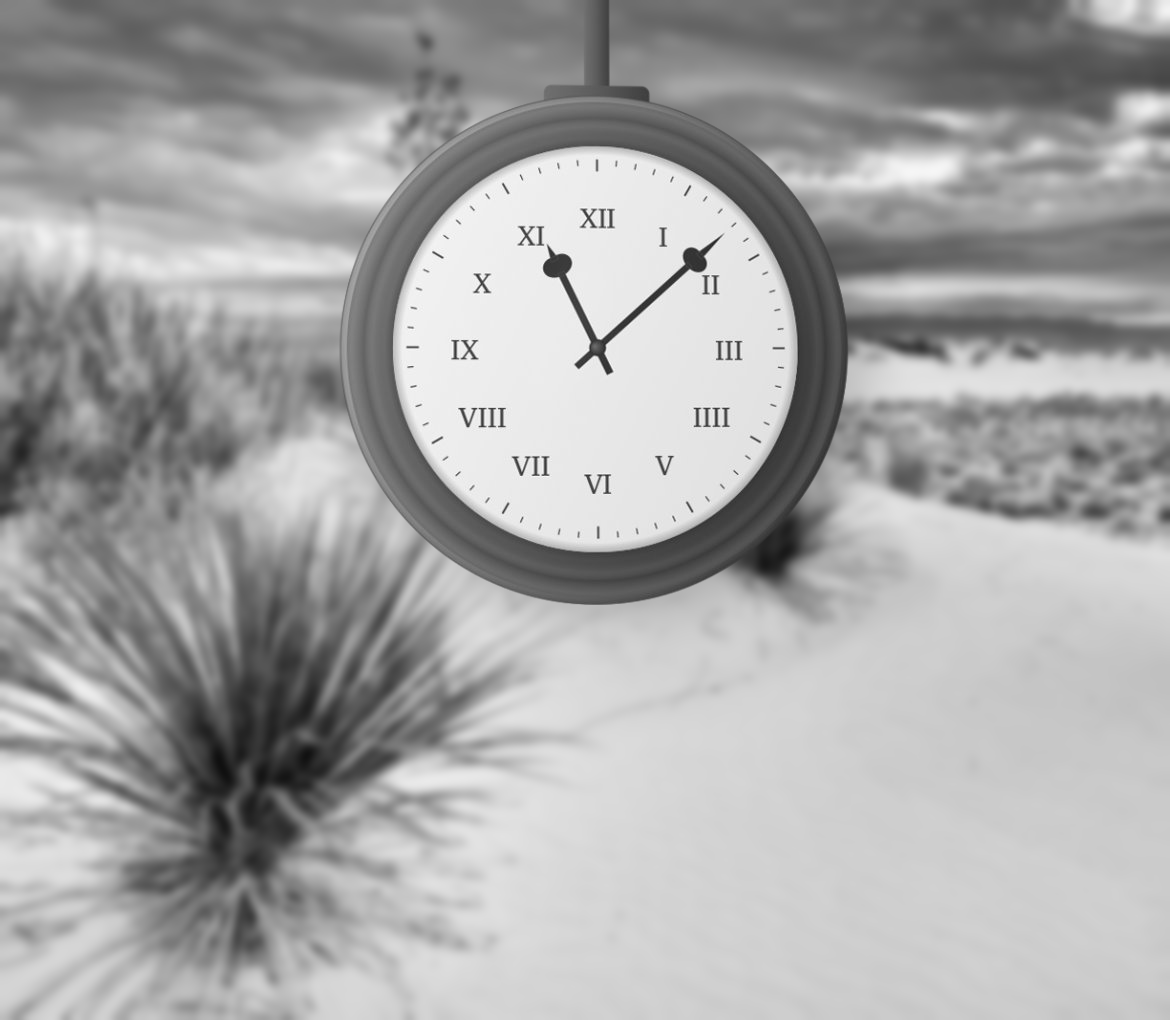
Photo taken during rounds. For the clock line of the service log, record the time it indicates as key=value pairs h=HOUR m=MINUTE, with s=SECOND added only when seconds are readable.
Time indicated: h=11 m=8
